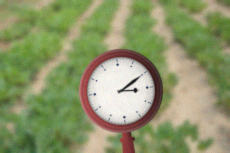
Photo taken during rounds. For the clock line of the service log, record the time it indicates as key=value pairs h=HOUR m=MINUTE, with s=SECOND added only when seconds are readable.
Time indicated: h=3 m=10
